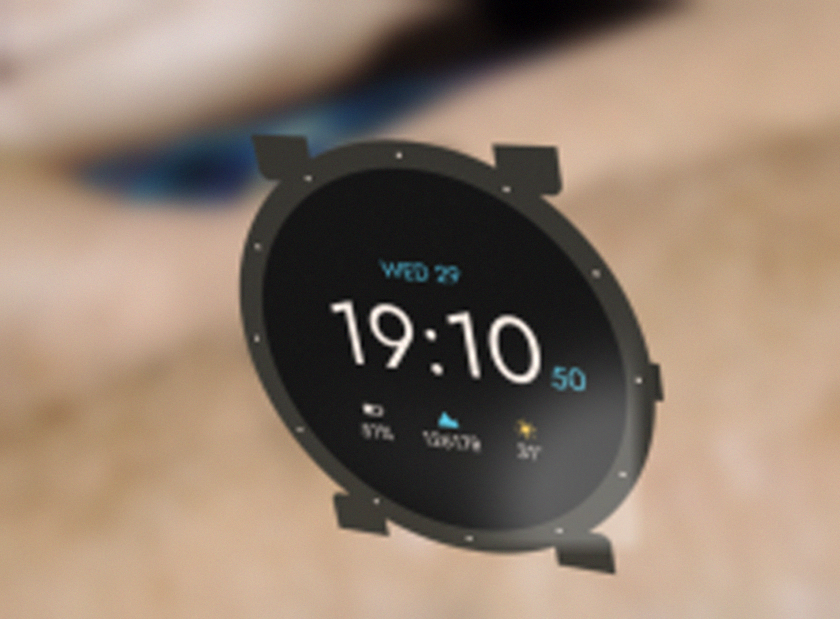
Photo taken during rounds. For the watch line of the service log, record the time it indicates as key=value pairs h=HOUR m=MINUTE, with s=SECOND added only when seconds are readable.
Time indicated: h=19 m=10 s=50
